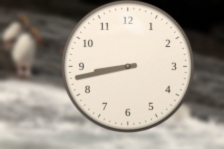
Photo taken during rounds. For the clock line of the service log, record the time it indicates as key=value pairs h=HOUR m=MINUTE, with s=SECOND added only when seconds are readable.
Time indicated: h=8 m=43
